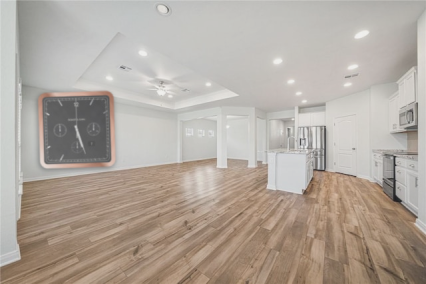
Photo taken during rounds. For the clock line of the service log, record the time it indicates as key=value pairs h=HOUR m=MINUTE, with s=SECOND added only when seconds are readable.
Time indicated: h=5 m=27
